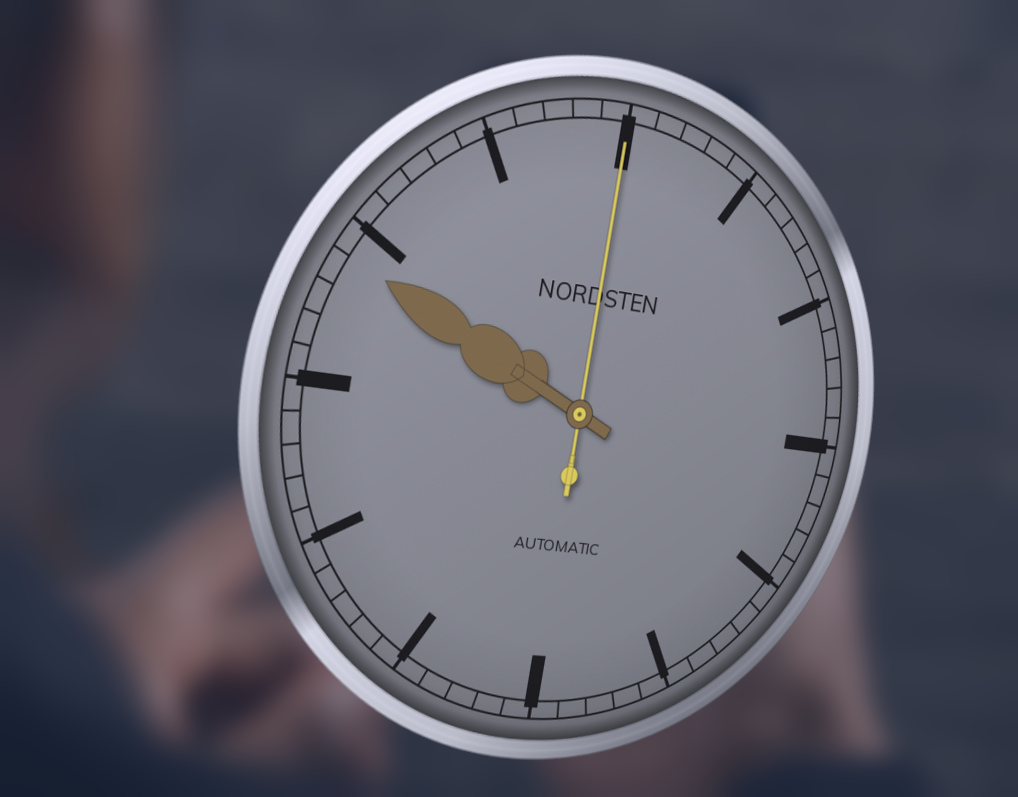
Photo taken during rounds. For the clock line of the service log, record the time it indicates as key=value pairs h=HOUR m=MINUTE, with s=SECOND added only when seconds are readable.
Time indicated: h=9 m=49 s=0
